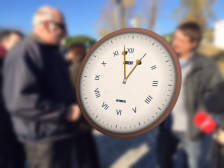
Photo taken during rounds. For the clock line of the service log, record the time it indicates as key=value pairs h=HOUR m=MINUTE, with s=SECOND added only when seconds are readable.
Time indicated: h=12 m=58
